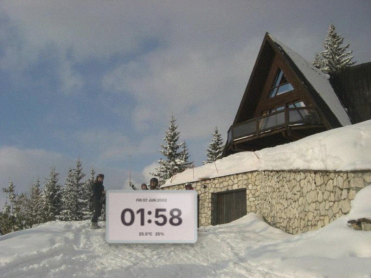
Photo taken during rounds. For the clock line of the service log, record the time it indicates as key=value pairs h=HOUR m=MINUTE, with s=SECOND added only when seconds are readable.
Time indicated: h=1 m=58
